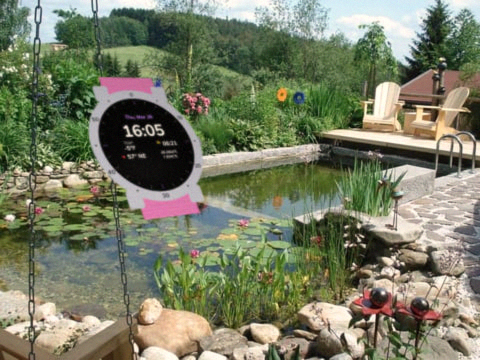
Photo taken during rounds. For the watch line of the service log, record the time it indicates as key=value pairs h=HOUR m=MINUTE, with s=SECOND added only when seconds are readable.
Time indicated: h=16 m=5
